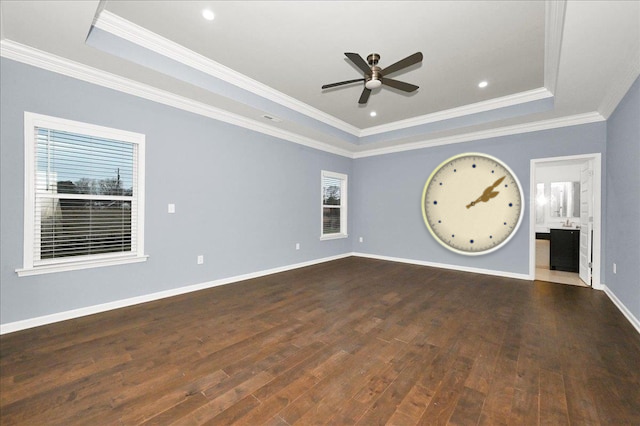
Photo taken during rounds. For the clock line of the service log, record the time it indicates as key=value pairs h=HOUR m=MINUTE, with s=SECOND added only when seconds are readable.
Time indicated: h=2 m=8
